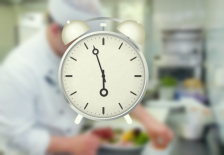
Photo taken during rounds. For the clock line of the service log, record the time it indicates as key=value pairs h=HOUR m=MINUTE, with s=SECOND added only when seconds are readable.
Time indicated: h=5 m=57
